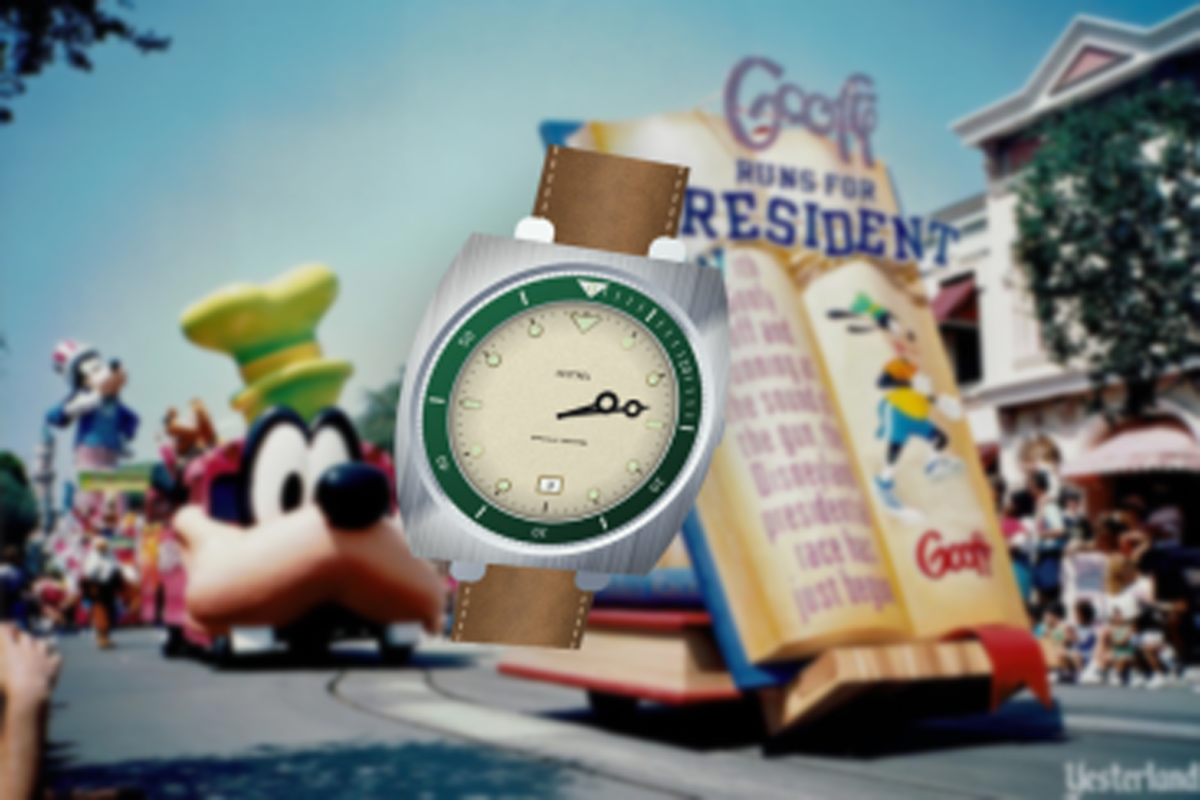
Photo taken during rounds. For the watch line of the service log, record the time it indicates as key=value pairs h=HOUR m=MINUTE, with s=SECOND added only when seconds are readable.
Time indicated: h=2 m=13
